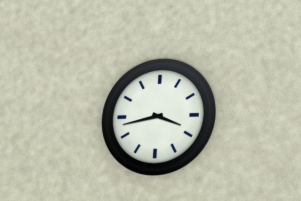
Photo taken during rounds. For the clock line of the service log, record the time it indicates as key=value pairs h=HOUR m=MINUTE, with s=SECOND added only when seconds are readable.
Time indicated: h=3 m=43
